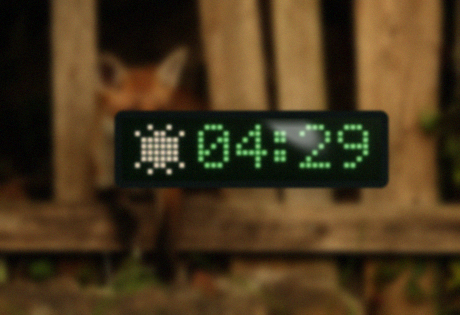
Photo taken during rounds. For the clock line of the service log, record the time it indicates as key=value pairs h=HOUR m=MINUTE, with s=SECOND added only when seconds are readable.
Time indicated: h=4 m=29
